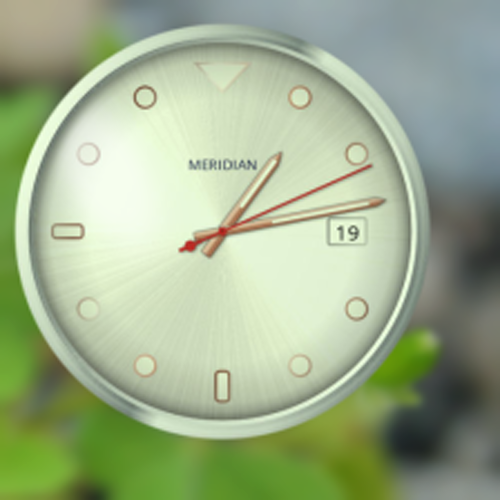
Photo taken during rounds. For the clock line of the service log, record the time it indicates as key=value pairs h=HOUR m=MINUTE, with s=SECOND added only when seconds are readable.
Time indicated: h=1 m=13 s=11
